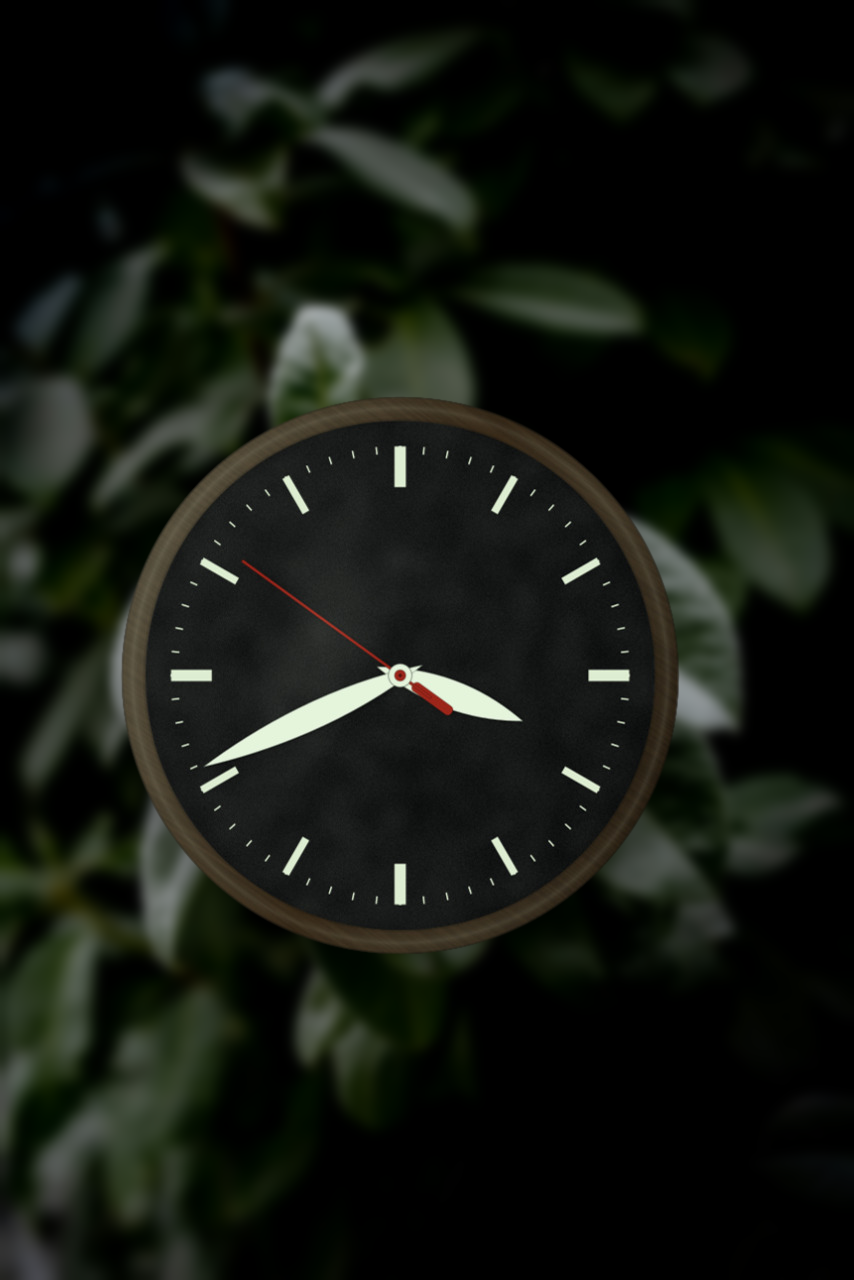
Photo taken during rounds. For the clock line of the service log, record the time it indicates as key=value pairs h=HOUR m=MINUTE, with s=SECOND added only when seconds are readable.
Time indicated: h=3 m=40 s=51
